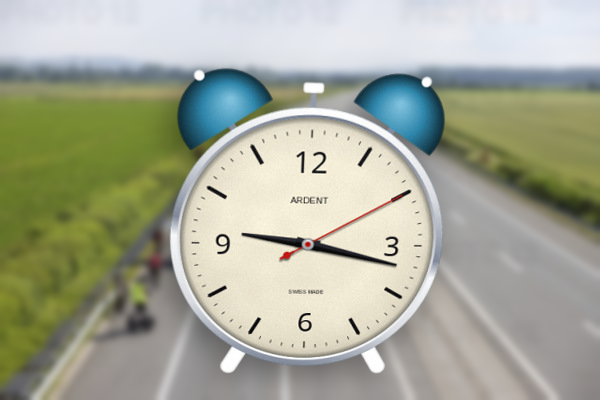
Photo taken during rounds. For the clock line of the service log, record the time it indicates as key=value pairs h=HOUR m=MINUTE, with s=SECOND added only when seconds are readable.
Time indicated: h=9 m=17 s=10
